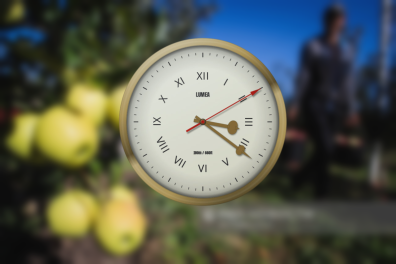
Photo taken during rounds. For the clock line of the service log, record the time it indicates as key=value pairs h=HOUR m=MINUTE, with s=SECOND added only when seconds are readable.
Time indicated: h=3 m=21 s=10
